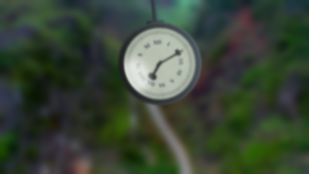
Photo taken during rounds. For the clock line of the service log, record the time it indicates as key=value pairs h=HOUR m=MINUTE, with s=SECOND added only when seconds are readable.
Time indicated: h=7 m=11
